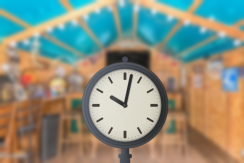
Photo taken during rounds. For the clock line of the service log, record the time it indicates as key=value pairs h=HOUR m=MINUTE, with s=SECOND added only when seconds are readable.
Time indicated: h=10 m=2
